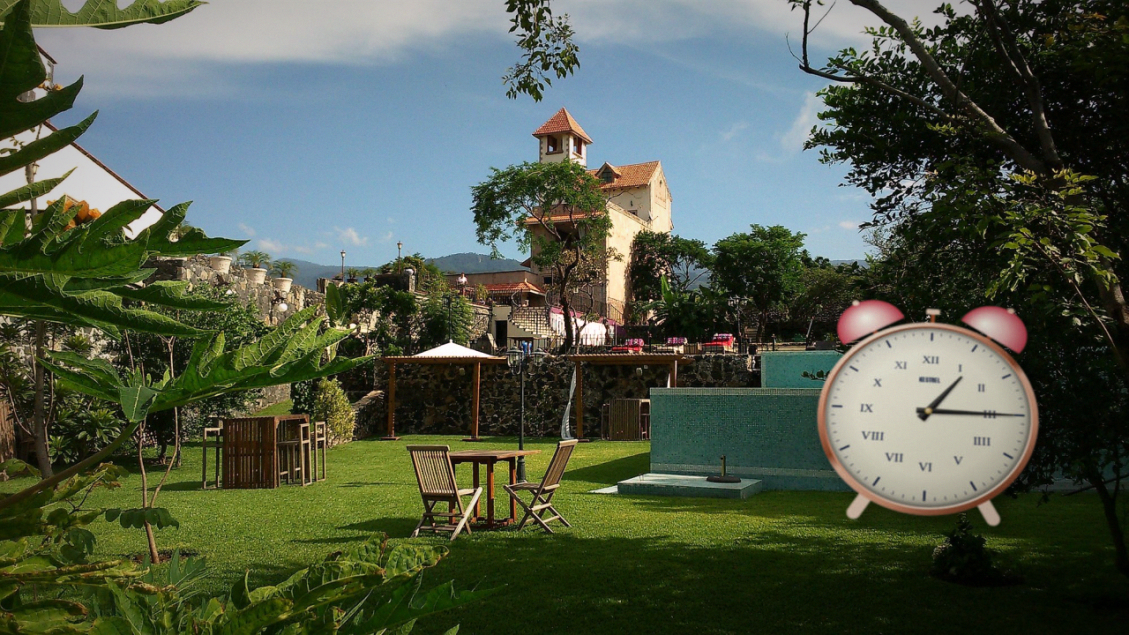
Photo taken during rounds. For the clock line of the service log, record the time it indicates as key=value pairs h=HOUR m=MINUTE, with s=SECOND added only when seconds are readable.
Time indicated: h=1 m=15
